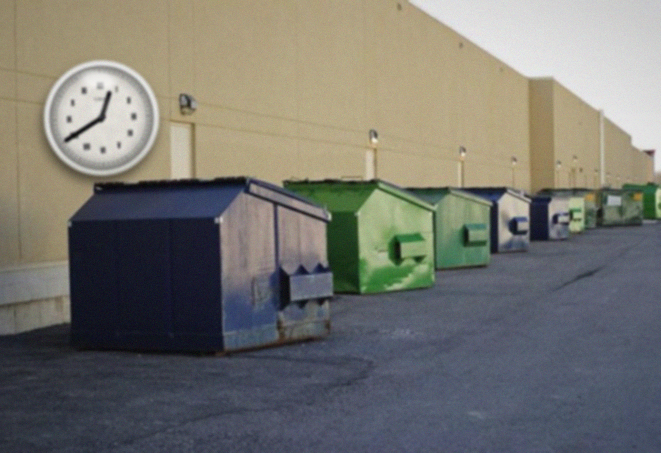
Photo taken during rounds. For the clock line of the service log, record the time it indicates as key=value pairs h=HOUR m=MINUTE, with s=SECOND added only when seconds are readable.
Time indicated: h=12 m=40
